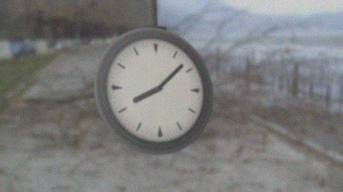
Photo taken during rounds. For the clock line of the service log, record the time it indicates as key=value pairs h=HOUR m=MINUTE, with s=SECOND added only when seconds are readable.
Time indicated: h=8 m=8
